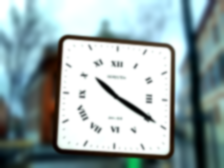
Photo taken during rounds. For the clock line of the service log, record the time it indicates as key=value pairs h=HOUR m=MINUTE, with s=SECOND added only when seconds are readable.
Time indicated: h=10 m=20
